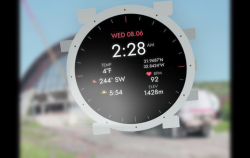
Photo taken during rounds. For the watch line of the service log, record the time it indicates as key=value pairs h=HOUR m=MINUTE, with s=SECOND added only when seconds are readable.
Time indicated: h=2 m=28
